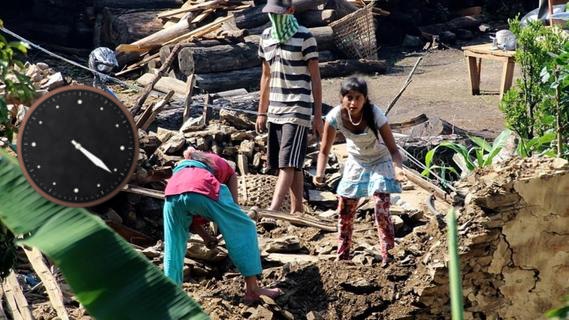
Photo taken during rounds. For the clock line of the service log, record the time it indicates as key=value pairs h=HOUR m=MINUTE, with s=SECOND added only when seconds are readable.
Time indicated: h=4 m=21
